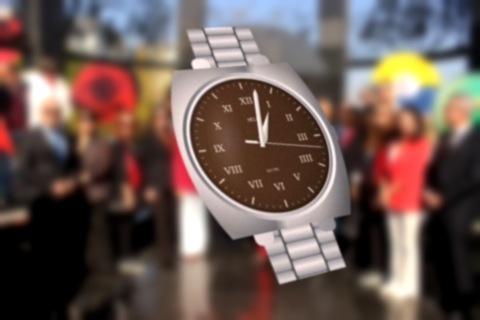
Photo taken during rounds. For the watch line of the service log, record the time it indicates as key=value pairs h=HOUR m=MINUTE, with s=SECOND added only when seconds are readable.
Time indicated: h=1 m=2 s=17
